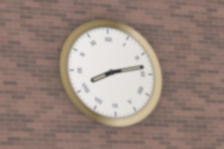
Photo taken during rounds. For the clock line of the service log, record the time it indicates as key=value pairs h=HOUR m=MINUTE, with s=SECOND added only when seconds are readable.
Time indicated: h=8 m=13
